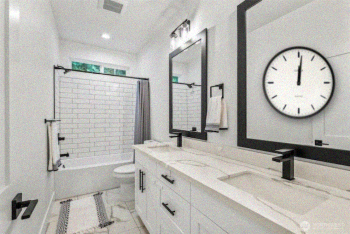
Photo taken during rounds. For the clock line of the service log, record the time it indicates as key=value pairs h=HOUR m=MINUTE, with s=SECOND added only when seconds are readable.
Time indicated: h=12 m=1
